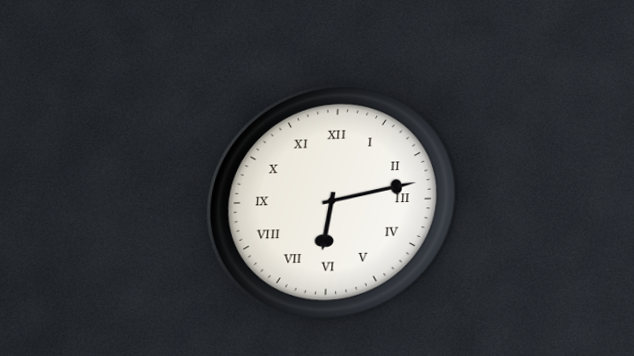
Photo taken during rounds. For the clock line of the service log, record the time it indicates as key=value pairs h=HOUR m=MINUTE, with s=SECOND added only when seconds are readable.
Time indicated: h=6 m=13
